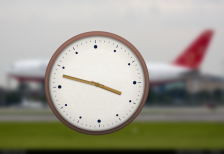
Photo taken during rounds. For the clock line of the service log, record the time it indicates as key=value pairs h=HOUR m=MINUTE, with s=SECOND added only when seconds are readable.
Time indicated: h=3 m=48
